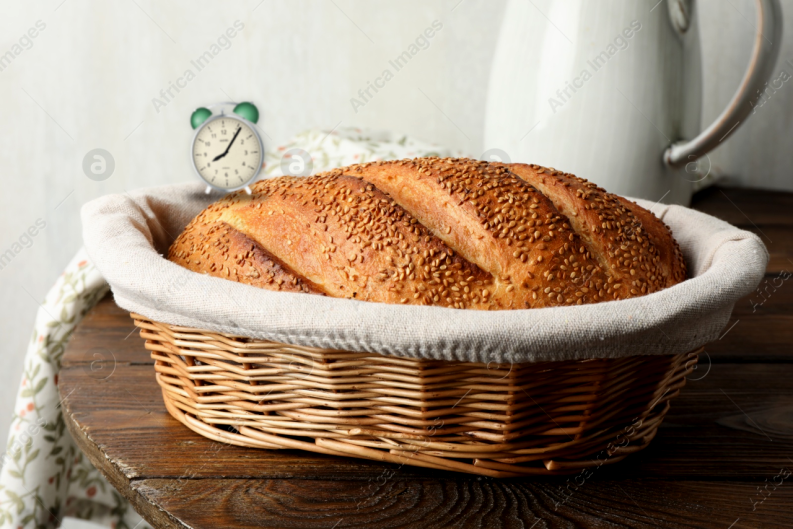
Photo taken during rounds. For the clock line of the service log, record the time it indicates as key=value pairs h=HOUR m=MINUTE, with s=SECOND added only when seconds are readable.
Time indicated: h=8 m=6
